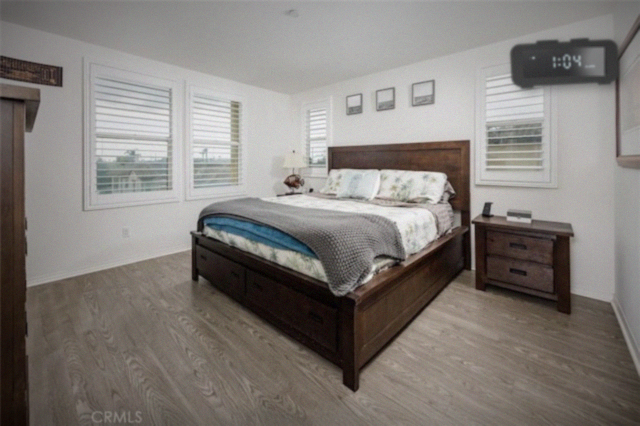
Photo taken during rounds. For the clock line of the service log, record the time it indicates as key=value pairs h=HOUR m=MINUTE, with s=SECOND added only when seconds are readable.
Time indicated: h=1 m=4
